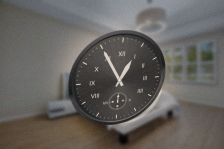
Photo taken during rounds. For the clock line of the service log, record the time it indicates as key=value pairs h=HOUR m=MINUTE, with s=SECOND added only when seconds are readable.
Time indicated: h=12 m=55
